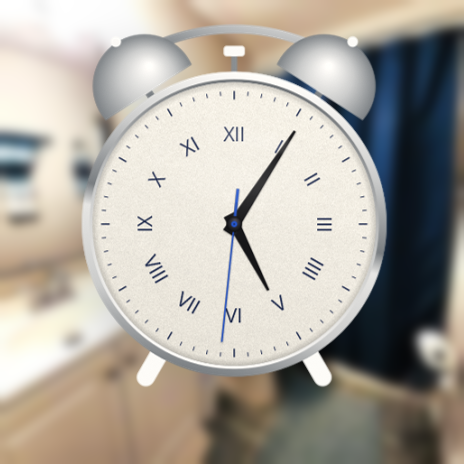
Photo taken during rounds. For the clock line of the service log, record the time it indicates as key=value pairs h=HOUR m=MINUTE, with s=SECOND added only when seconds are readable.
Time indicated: h=5 m=5 s=31
